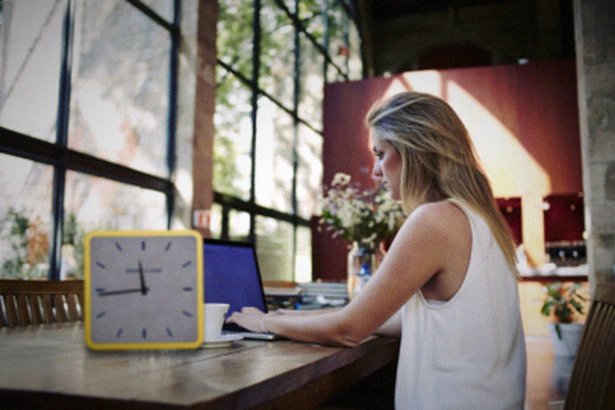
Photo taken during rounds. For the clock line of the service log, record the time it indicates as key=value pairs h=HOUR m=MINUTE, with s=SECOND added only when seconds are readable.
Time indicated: h=11 m=44
